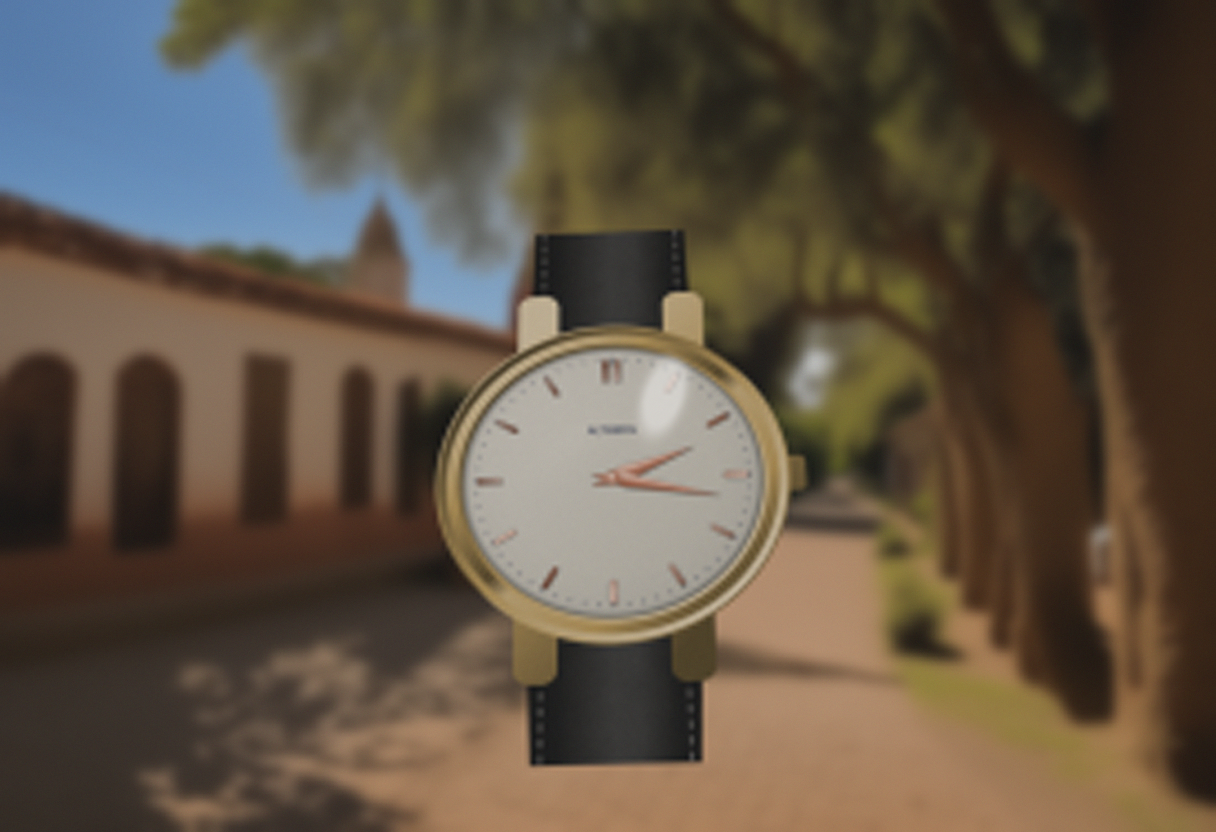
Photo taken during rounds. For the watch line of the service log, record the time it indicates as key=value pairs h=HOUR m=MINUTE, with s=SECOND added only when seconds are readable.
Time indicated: h=2 m=17
